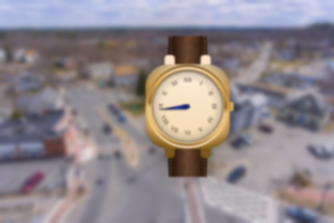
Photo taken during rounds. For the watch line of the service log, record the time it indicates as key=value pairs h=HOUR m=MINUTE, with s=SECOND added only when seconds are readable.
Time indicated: h=8 m=44
